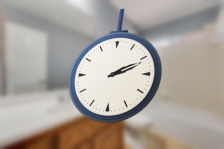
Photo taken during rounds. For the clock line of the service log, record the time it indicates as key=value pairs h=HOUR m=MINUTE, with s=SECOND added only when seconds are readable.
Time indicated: h=2 m=11
